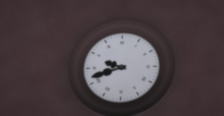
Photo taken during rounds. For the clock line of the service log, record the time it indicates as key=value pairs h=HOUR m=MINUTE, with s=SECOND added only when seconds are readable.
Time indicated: h=9 m=42
